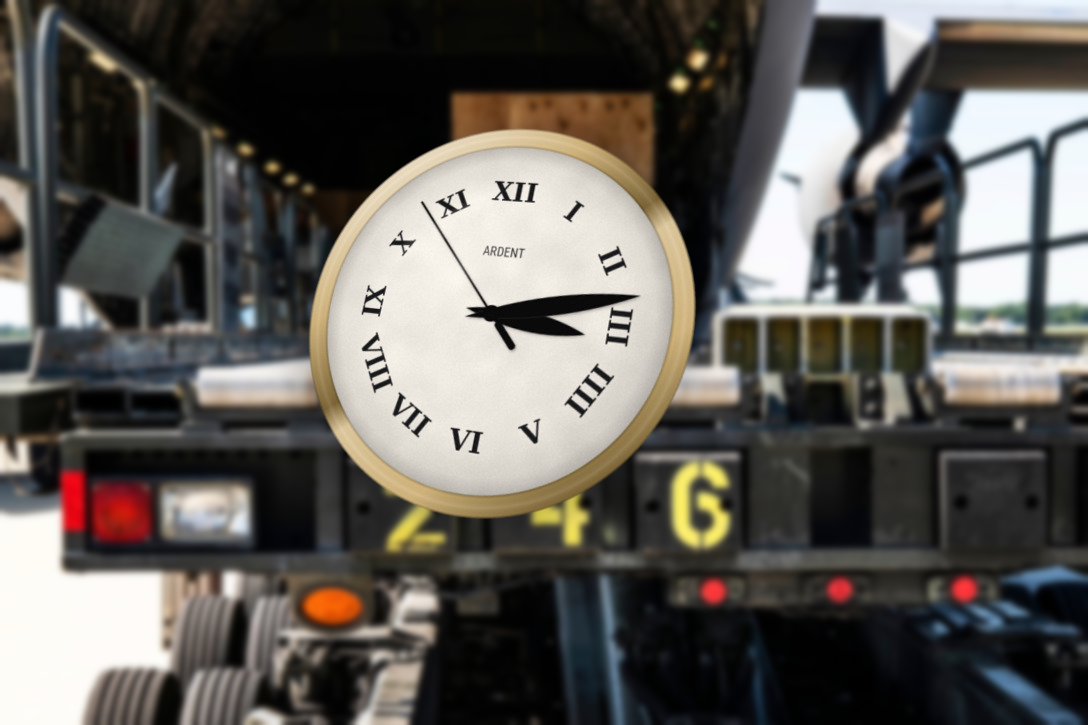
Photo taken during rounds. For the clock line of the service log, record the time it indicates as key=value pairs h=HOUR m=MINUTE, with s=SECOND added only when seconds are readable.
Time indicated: h=3 m=12 s=53
